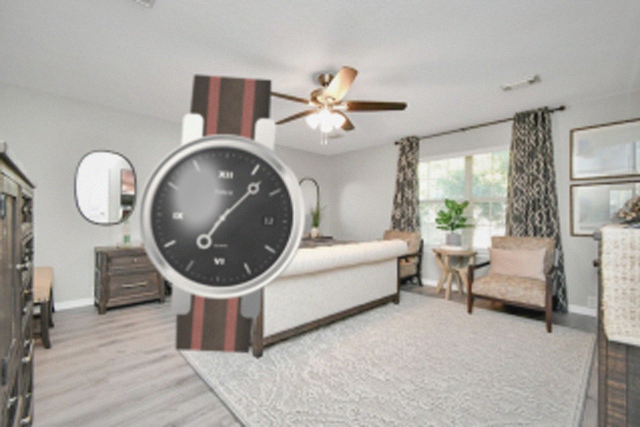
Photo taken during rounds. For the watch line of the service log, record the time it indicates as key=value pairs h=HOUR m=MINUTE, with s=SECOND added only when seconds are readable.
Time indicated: h=7 m=7
